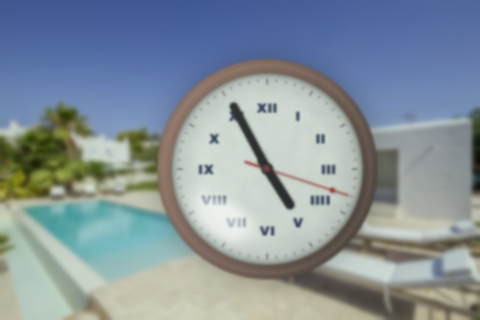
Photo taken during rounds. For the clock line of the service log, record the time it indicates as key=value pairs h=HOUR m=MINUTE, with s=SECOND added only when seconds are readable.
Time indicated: h=4 m=55 s=18
